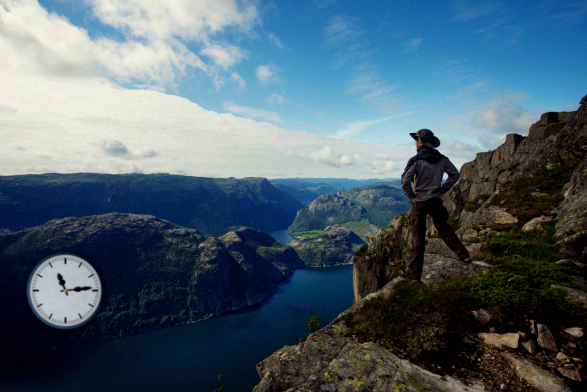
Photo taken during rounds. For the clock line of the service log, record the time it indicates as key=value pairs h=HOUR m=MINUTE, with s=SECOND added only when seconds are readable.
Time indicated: h=11 m=14
